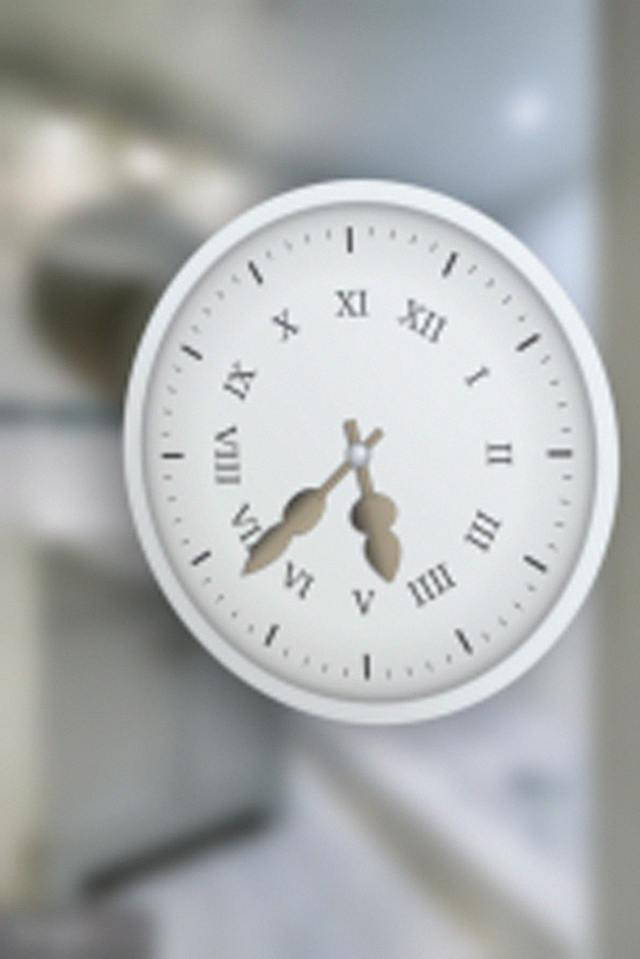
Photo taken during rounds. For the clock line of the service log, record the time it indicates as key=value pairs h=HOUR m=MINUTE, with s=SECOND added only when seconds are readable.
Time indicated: h=4 m=33
